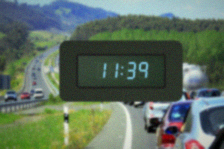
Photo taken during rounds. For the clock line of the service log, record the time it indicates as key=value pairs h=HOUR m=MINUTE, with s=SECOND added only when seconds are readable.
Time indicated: h=11 m=39
